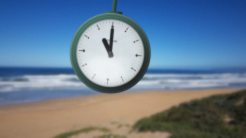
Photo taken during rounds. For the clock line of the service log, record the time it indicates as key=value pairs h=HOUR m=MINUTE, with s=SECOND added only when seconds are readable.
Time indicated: h=11 m=0
